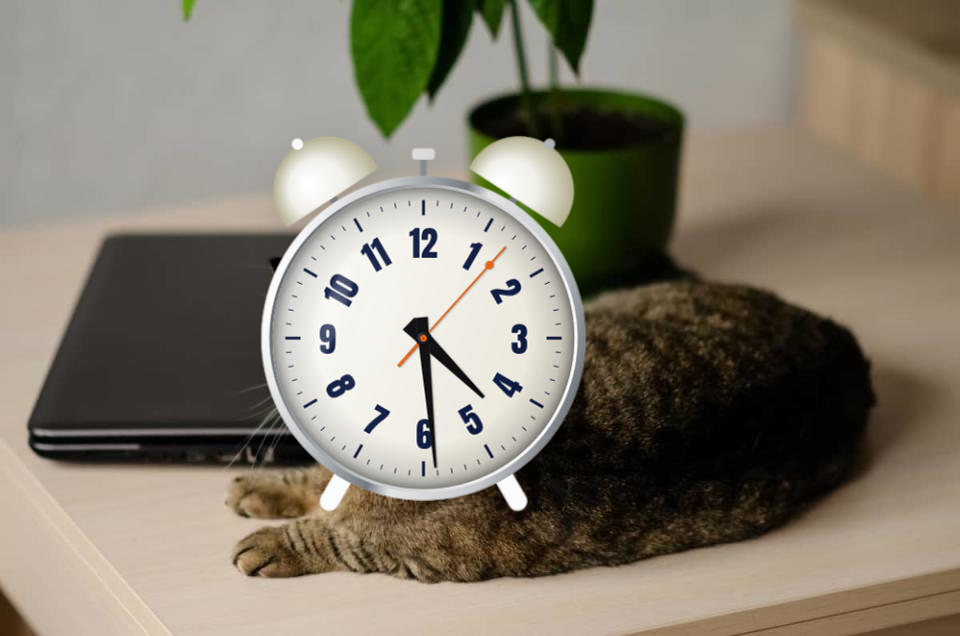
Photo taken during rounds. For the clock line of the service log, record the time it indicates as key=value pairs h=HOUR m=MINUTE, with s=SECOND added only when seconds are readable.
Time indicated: h=4 m=29 s=7
